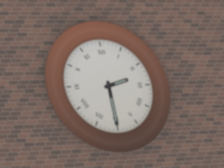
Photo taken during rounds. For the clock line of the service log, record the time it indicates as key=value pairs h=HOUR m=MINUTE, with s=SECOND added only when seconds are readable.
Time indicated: h=2 m=30
